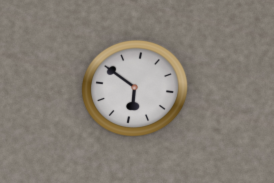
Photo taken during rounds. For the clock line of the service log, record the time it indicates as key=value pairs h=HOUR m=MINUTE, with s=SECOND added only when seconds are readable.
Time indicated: h=5 m=50
